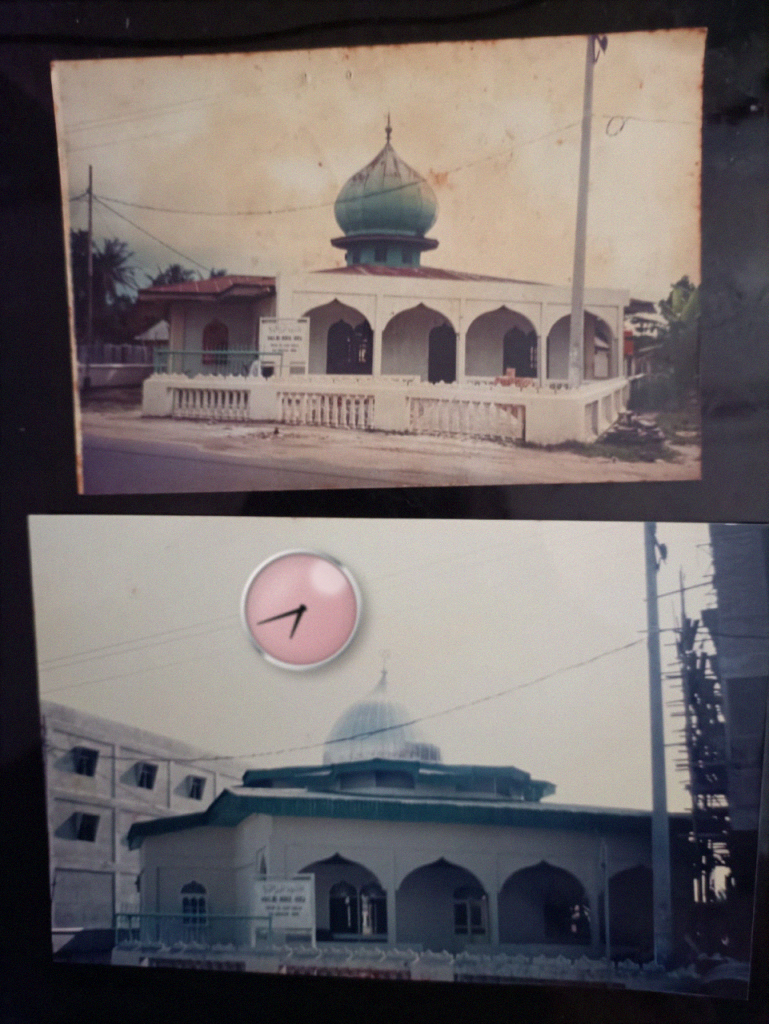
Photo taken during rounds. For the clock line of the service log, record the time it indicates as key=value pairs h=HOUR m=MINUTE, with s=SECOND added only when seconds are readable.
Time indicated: h=6 m=42
